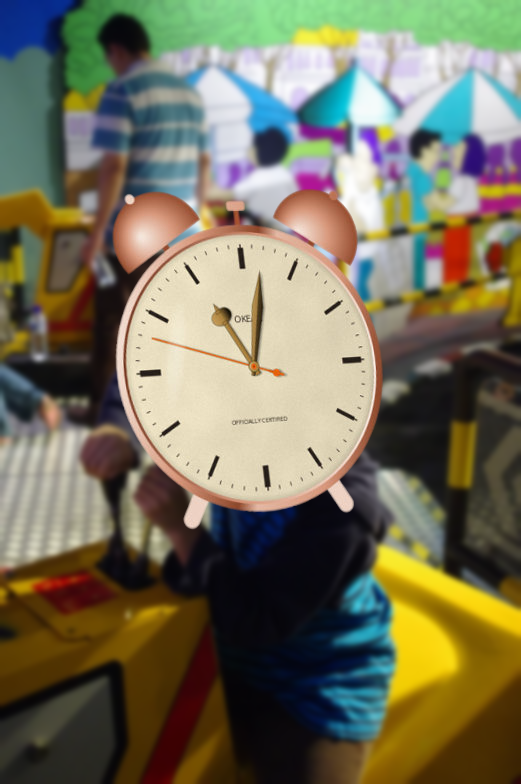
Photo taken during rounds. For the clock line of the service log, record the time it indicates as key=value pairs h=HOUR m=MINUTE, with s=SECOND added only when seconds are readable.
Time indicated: h=11 m=1 s=48
